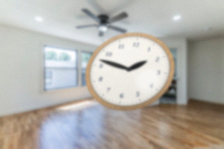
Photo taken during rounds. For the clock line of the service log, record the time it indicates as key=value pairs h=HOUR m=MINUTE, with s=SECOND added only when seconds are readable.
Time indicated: h=1 m=47
